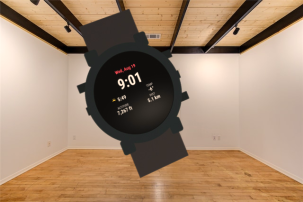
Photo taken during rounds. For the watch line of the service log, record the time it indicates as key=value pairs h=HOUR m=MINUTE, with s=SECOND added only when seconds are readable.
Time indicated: h=9 m=1
